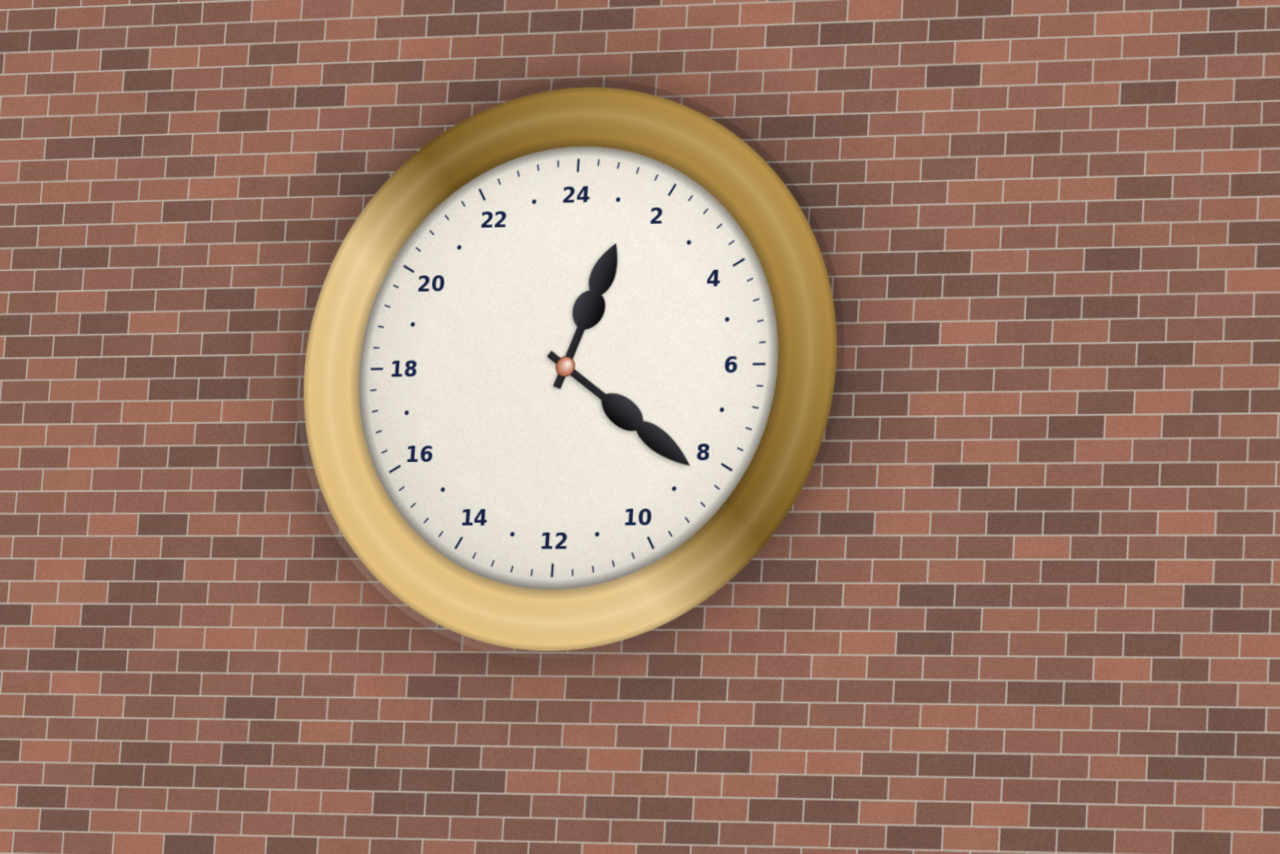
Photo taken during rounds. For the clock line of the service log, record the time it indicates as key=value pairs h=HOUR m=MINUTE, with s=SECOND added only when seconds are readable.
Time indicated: h=1 m=21
